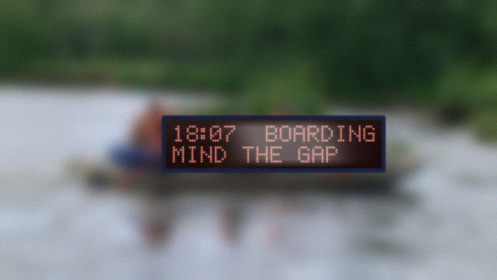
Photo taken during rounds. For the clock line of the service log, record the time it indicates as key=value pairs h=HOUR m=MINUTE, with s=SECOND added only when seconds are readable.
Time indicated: h=18 m=7
